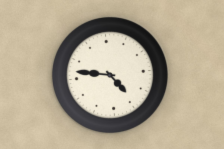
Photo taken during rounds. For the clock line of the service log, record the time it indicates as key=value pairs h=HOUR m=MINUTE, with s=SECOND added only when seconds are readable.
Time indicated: h=4 m=47
